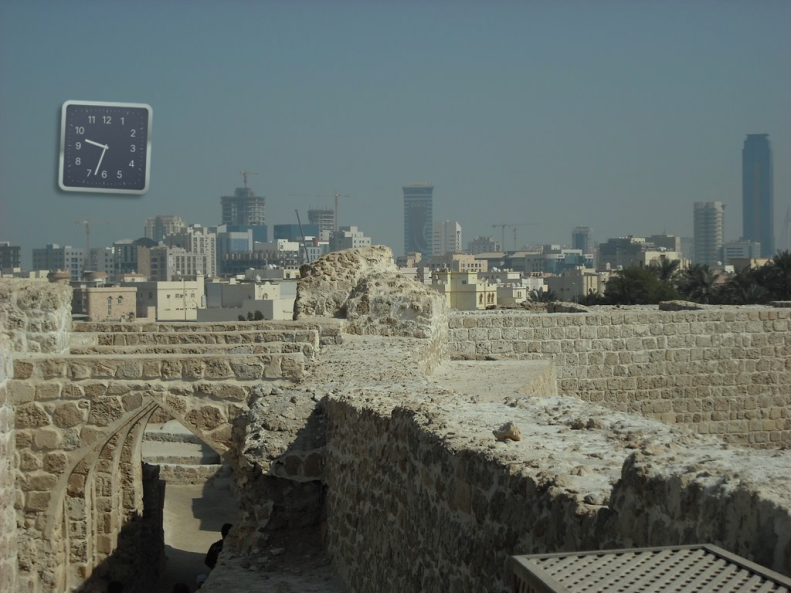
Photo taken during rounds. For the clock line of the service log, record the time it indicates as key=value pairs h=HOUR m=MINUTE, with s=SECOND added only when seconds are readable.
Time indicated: h=9 m=33
